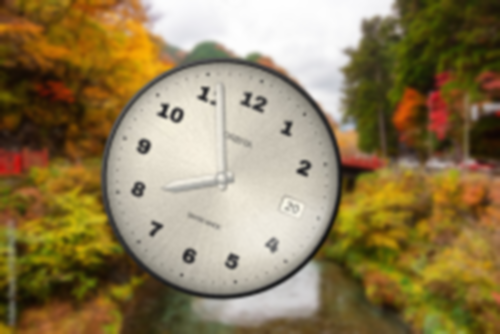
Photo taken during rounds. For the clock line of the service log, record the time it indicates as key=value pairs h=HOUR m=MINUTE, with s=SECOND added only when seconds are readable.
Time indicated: h=7 m=56
